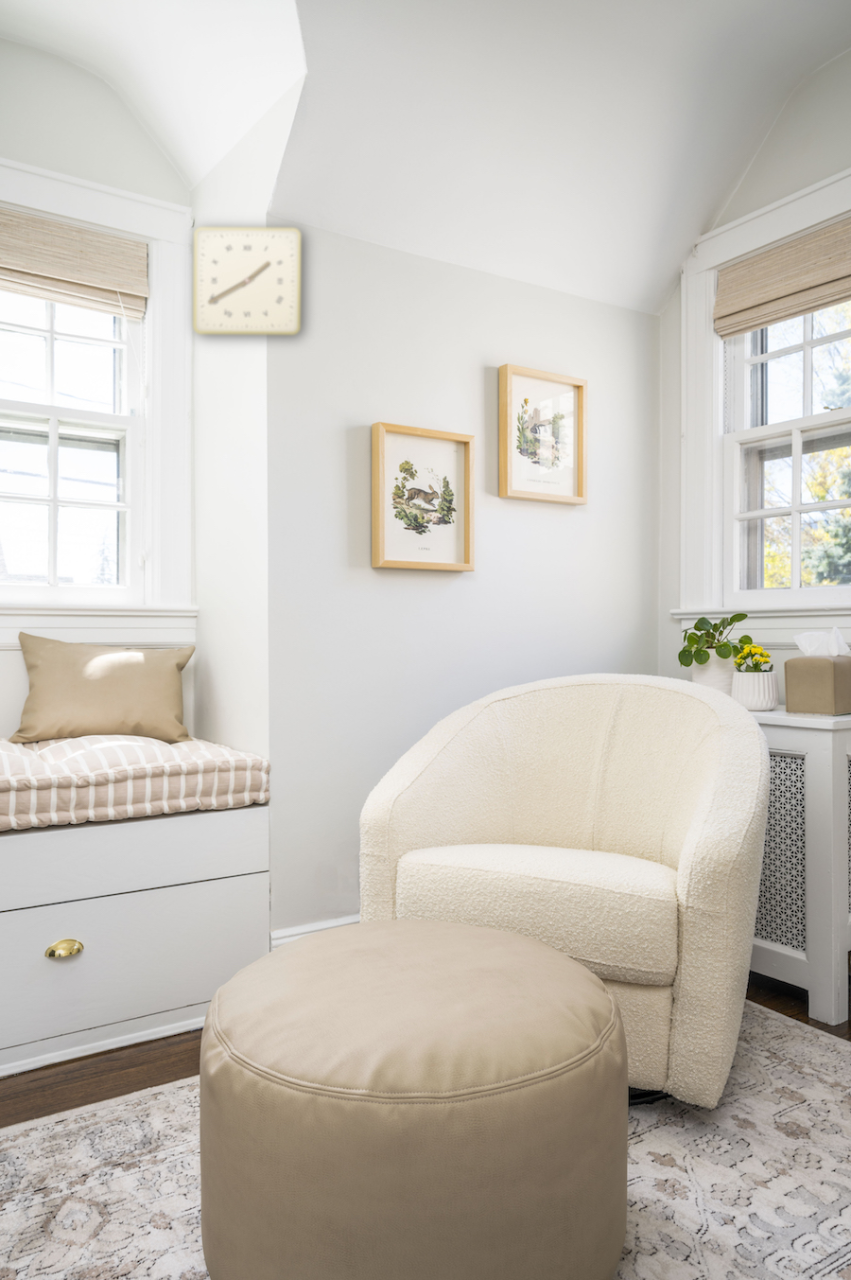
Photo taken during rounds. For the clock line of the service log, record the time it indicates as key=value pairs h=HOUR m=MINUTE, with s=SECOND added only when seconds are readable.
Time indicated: h=1 m=40
